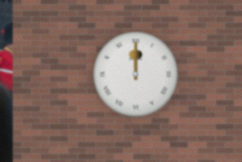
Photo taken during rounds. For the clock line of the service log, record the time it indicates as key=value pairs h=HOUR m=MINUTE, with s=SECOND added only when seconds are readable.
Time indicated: h=12 m=0
